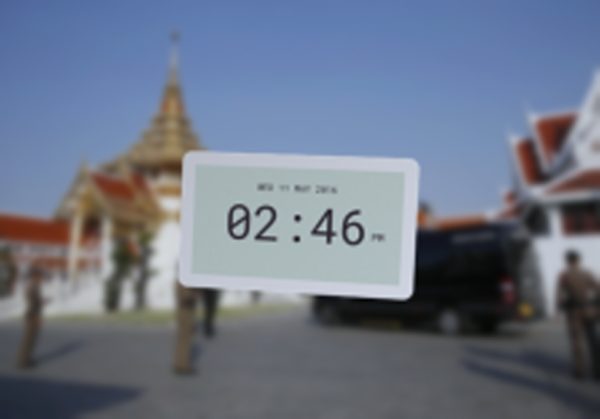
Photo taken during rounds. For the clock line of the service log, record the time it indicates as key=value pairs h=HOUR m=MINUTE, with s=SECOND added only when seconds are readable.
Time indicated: h=2 m=46
